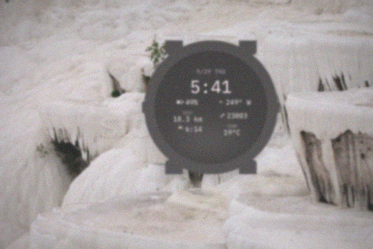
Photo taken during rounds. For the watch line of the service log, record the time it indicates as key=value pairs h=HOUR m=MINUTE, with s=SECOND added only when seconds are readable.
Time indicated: h=5 m=41
